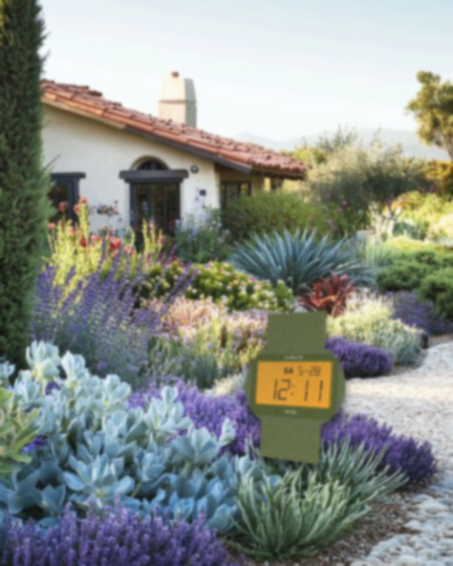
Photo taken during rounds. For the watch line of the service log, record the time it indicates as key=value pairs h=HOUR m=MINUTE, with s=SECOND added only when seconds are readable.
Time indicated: h=12 m=11
